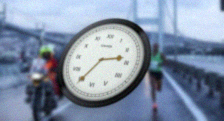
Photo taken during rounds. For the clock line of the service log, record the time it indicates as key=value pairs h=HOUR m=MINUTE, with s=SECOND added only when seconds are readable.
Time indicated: h=2 m=35
